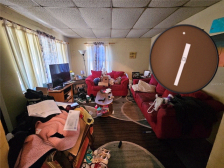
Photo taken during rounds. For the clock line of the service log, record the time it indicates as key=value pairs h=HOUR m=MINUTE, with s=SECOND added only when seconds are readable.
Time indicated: h=12 m=33
